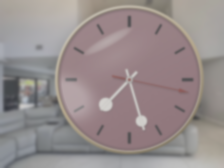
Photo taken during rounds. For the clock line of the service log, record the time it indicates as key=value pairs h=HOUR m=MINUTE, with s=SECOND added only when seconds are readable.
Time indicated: h=7 m=27 s=17
